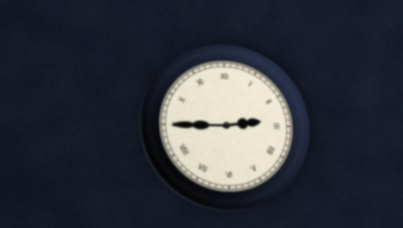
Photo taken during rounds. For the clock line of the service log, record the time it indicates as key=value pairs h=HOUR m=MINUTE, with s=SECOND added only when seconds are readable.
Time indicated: h=2 m=45
